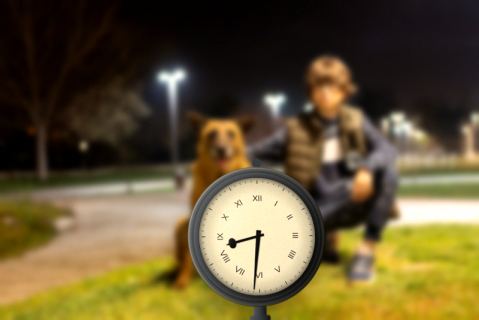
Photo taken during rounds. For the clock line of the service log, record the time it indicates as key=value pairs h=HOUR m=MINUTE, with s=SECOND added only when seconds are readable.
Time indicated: h=8 m=31
